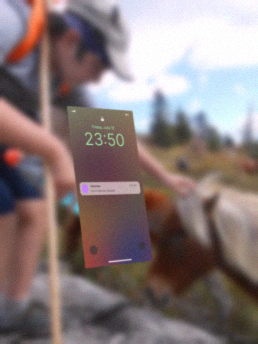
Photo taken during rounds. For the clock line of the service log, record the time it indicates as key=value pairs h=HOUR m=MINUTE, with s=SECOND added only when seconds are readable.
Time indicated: h=23 m=50
